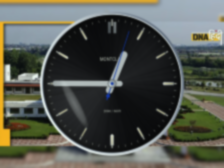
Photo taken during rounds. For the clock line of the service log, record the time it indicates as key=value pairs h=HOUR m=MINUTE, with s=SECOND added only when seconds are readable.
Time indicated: h=12 m=45 s=3
